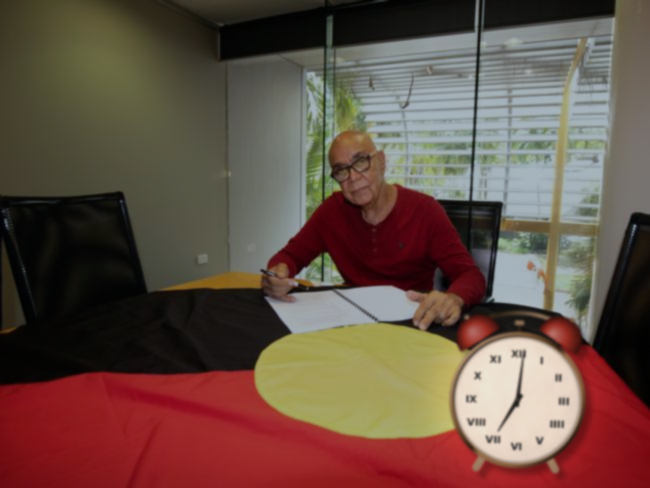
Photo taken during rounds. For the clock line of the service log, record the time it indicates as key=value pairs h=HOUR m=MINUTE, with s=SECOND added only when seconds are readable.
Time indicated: h=7 m=1
